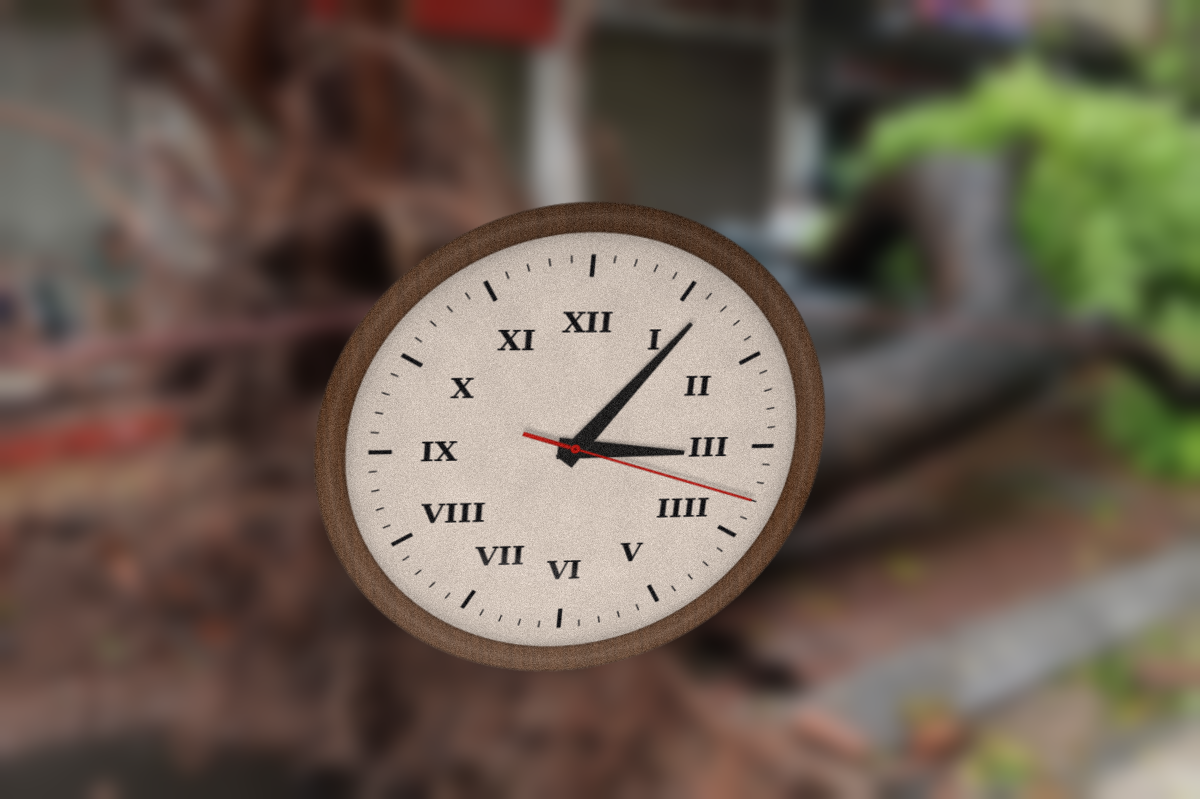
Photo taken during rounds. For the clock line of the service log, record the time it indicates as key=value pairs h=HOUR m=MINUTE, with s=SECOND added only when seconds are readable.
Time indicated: h=3 m=6 s=18
